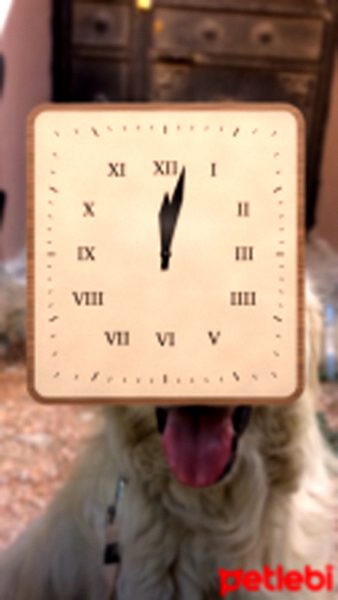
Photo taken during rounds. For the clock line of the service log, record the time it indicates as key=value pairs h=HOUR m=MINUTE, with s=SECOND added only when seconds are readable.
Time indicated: h=12 m=2
